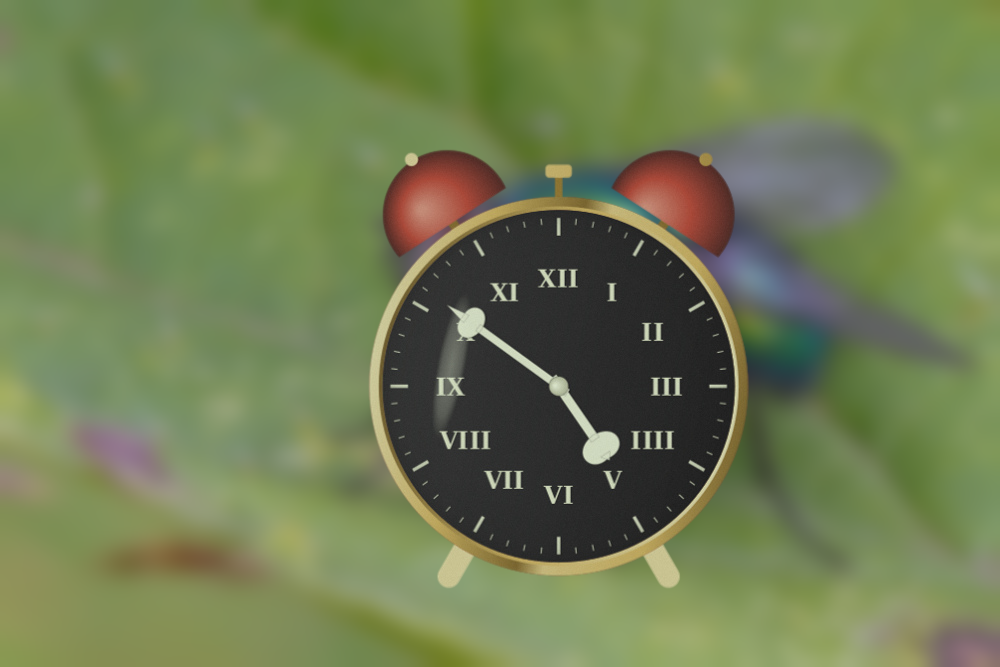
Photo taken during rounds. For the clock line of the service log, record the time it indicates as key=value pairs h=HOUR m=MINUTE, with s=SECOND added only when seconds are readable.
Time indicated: h=4 m=51
